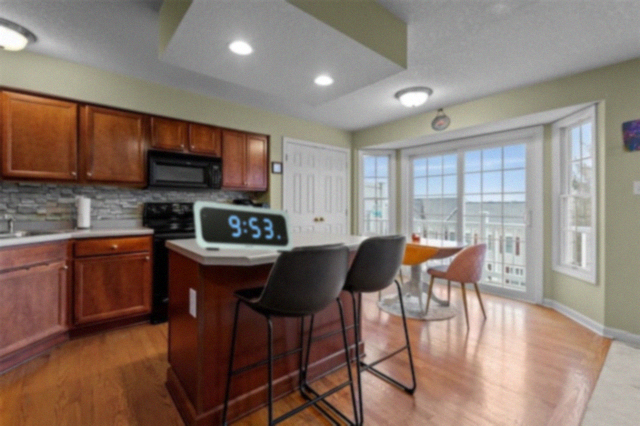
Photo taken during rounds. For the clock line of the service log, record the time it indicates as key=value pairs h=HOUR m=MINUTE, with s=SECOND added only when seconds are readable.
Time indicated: h=9 m=53
